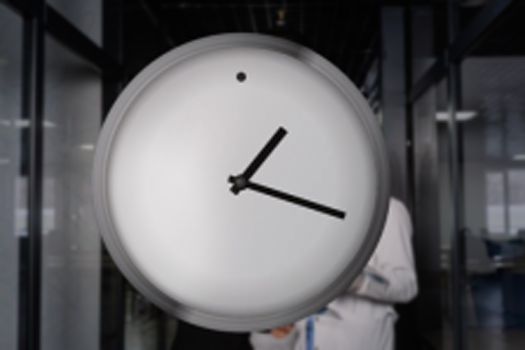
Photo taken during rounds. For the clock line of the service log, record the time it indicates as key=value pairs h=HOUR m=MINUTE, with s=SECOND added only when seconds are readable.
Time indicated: h=1 m=18
